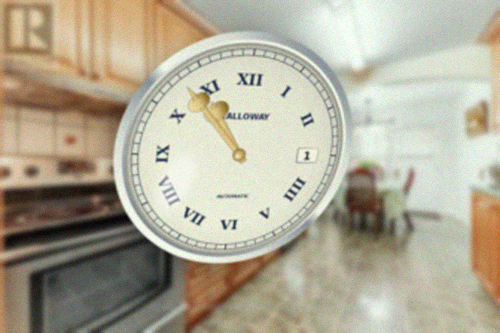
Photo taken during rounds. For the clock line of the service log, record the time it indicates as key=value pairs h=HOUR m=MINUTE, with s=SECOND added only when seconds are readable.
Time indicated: h=10 m=53
